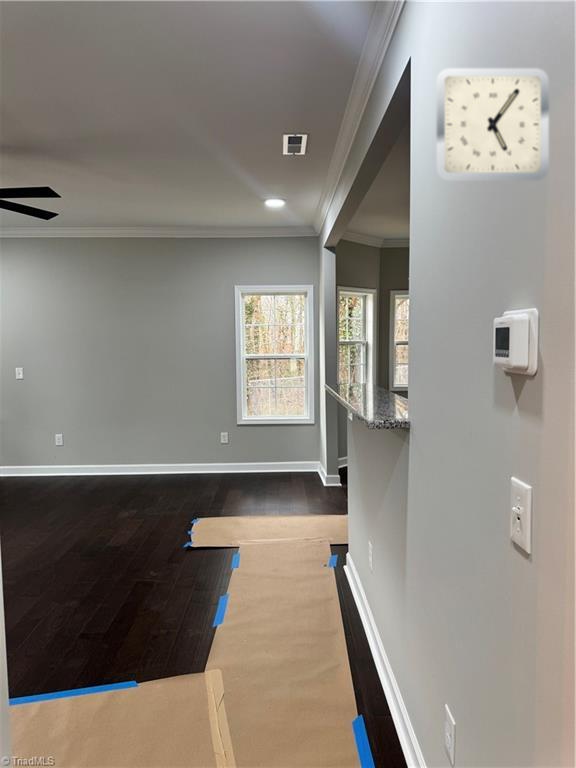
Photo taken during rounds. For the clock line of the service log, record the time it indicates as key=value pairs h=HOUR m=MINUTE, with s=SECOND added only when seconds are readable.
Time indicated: h=5 m=6
